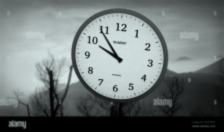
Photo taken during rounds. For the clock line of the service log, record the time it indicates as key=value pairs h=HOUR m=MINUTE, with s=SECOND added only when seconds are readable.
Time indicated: h=9 m=54
